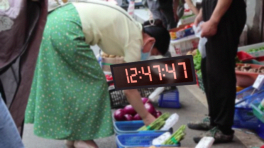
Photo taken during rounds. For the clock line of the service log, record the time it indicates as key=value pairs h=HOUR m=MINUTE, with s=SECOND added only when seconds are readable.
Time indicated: h=12 m=47 s=47
